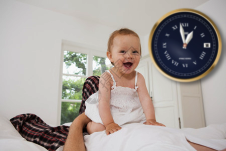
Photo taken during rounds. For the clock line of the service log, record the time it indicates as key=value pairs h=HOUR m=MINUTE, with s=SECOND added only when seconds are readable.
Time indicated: h=12 m=58
